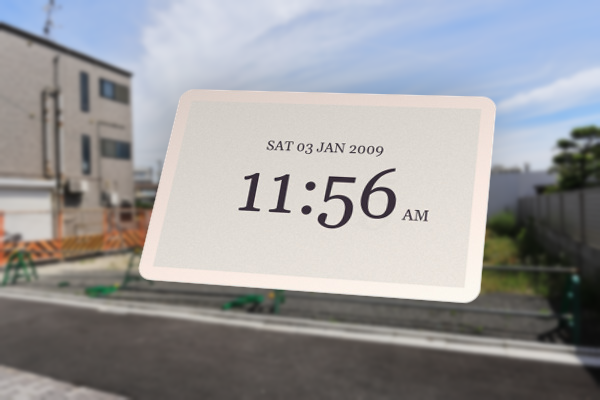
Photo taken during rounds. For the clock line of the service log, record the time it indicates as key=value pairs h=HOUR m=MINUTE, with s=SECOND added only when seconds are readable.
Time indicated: h=11 m=56
